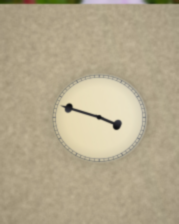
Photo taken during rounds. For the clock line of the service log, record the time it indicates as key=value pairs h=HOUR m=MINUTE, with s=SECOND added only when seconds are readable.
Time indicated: h=3 m=48
